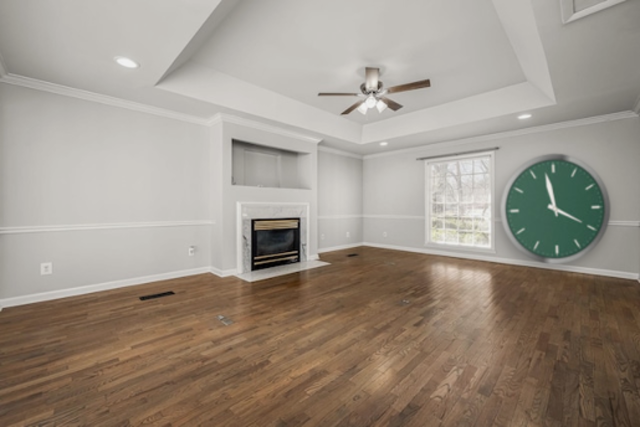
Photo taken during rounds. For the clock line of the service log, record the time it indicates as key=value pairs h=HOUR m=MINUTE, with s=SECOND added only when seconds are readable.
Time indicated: h=3 m=58
